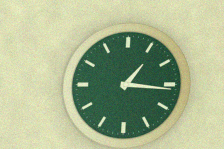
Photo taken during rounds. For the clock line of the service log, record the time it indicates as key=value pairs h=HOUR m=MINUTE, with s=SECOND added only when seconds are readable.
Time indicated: h=1 m=16
